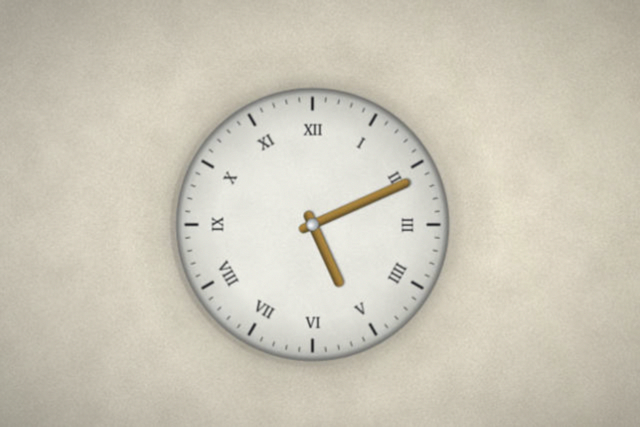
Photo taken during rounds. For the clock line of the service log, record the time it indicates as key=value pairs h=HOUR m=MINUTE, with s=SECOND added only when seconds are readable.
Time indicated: h=5 m=11
